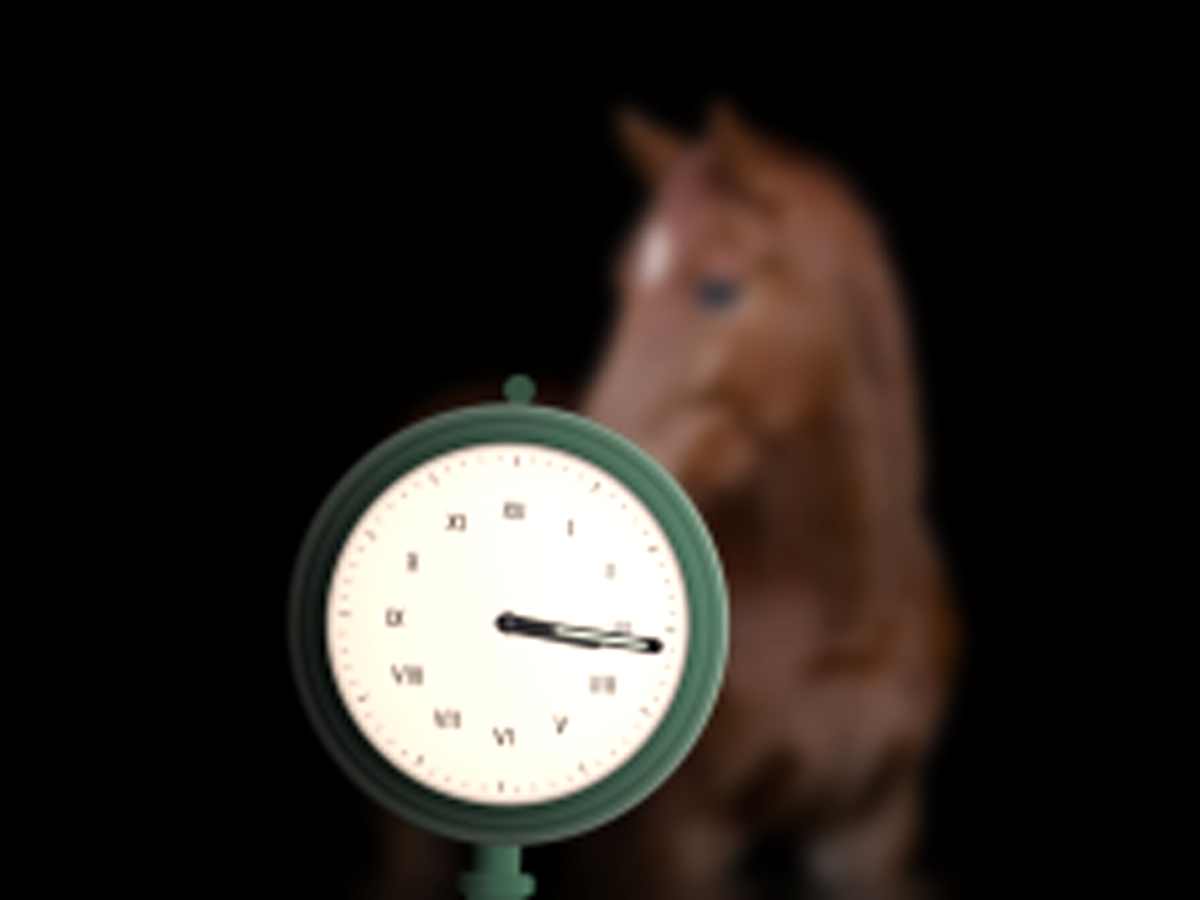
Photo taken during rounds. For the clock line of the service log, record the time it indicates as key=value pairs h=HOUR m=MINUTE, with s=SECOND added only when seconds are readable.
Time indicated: h=3 m=16
